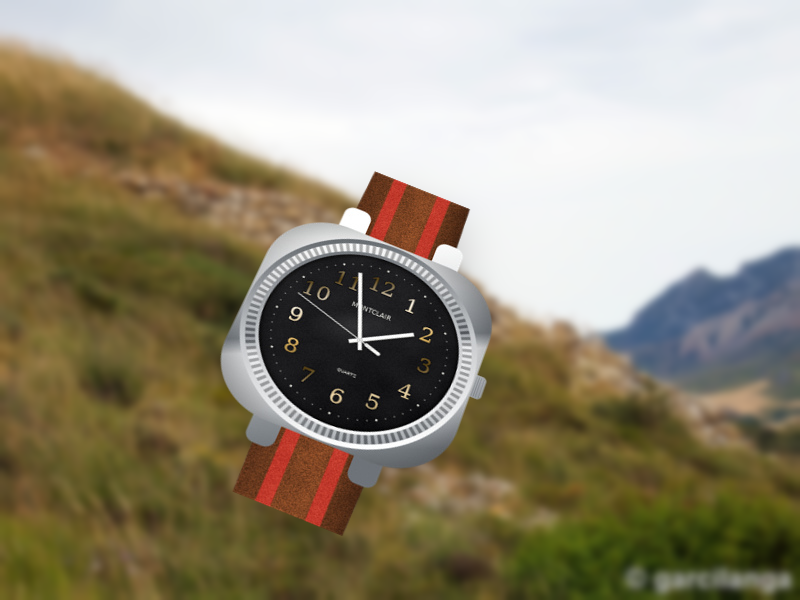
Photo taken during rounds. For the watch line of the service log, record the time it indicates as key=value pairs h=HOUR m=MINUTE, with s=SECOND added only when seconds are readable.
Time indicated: h=1 m=56 s=48
